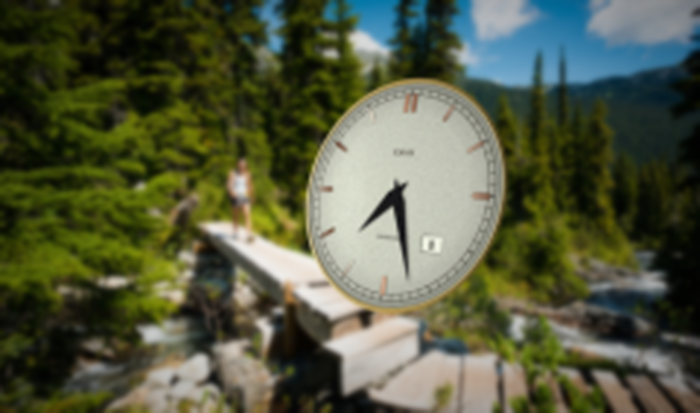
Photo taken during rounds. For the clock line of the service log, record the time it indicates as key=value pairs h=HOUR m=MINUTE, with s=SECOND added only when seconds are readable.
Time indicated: h=7 m=27
